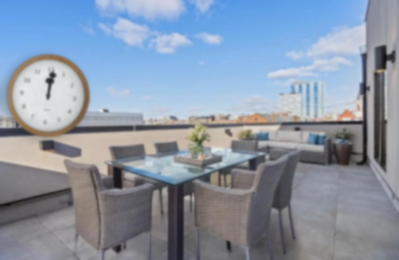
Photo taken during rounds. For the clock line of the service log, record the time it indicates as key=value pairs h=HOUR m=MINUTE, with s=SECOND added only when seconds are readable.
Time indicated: h=12 m=1
